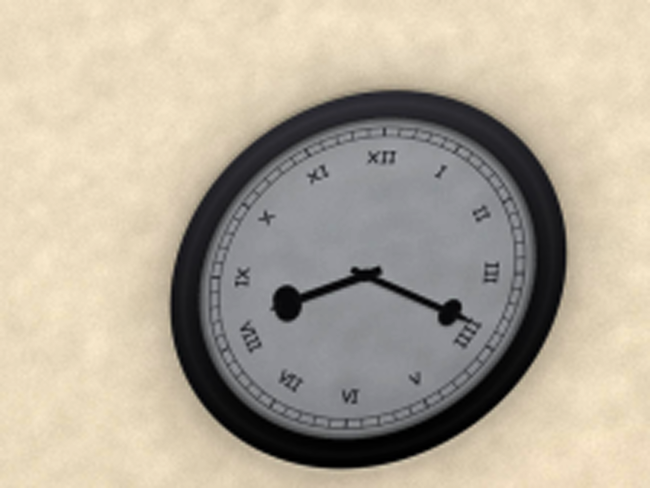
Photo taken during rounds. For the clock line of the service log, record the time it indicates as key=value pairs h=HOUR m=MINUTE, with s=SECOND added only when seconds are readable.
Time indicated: h=8 m=19
